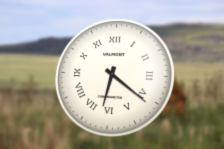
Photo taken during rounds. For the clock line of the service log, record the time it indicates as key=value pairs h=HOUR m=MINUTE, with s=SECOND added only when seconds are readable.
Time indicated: h=6 m=21
